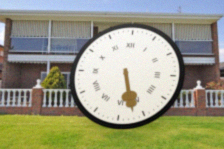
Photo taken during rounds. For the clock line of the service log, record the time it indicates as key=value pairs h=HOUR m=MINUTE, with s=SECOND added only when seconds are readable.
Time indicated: h=5 m=27
